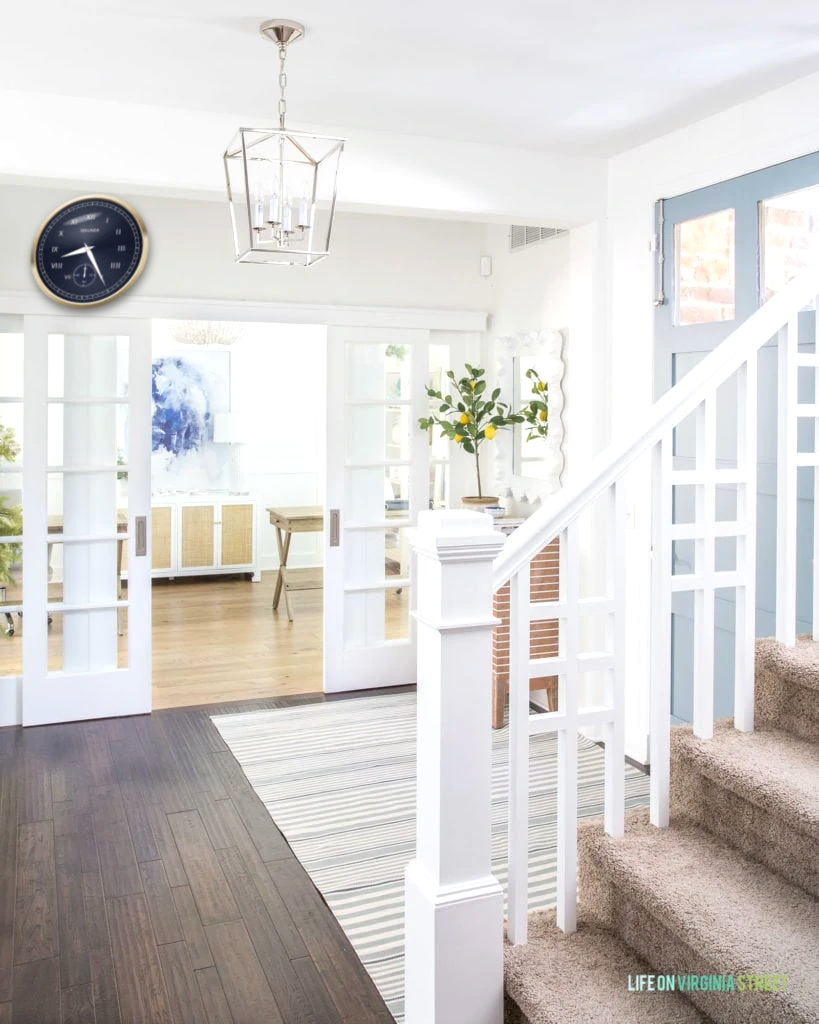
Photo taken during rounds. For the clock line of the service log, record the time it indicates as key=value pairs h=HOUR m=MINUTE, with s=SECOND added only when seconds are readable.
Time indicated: h=8 m=25
